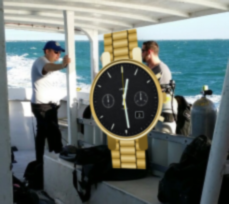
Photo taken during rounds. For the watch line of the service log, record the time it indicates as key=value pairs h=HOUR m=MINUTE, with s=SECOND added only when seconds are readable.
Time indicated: h=12 m=29
